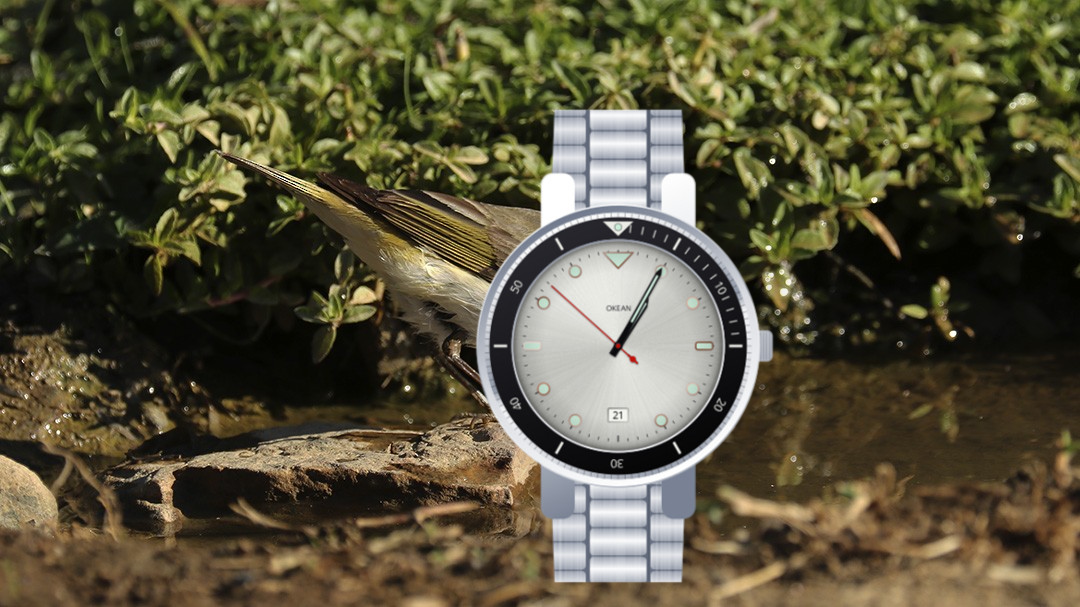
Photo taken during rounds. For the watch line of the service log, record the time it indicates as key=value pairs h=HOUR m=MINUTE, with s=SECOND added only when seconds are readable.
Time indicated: h=1 m=4 s=52
